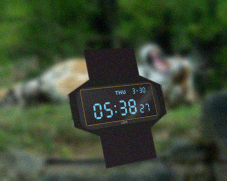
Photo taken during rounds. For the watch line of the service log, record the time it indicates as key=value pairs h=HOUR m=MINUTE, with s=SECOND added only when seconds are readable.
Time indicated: h=5 m=38 s=27
